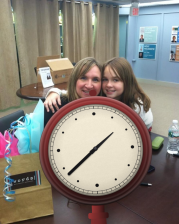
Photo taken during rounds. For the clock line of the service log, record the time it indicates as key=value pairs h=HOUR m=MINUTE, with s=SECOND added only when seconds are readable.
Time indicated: h=1 m=38
